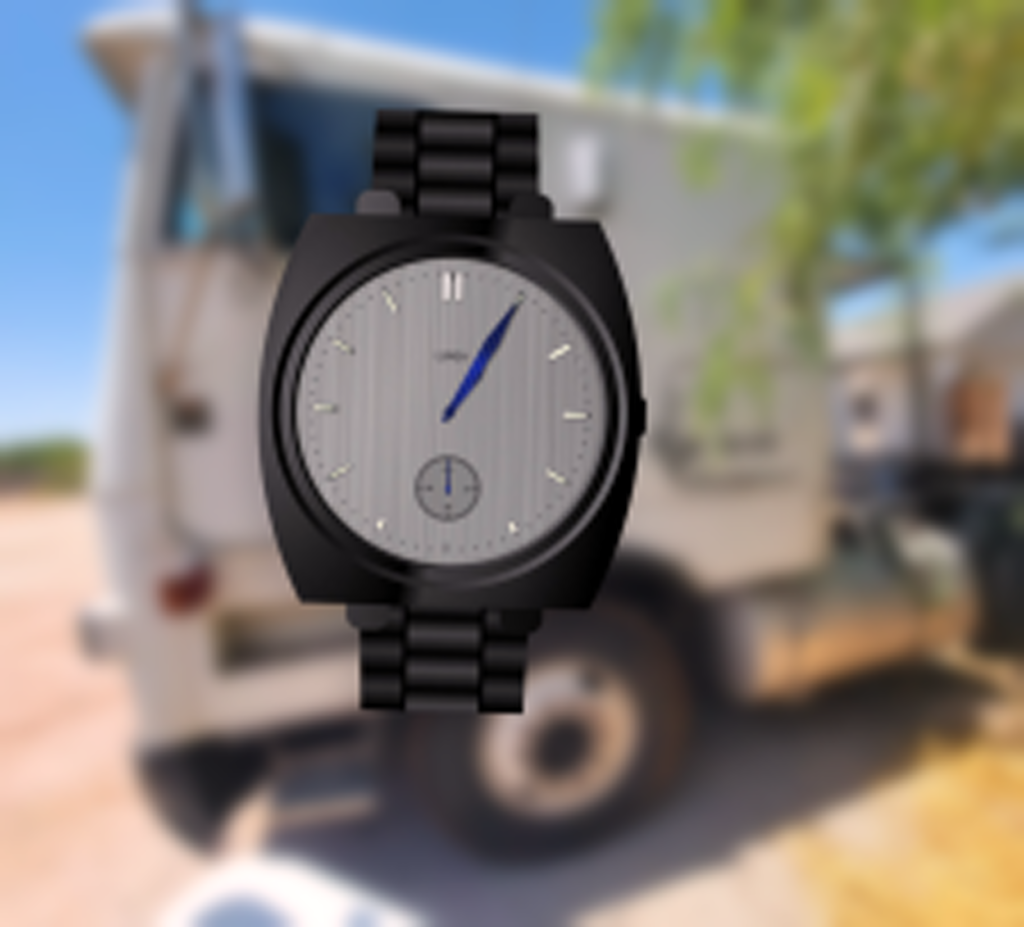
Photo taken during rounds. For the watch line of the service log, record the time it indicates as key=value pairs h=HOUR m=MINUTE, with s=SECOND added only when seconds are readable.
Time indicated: h=1 m=5
